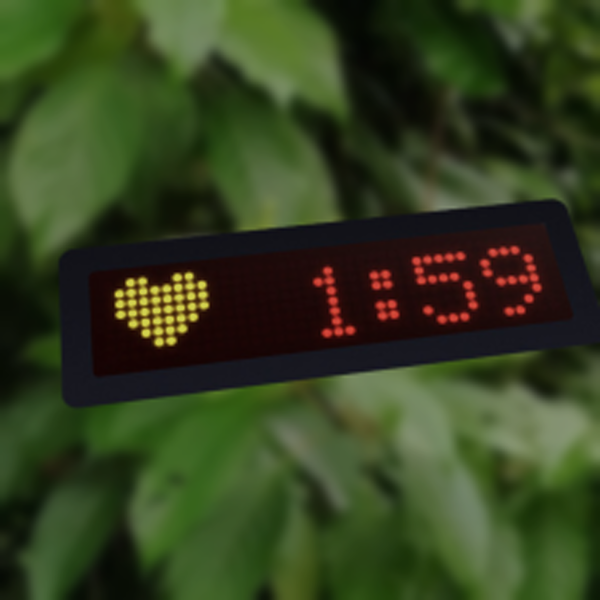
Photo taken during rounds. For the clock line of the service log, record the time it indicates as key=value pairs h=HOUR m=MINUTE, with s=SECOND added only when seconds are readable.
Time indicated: h=1 m=59
